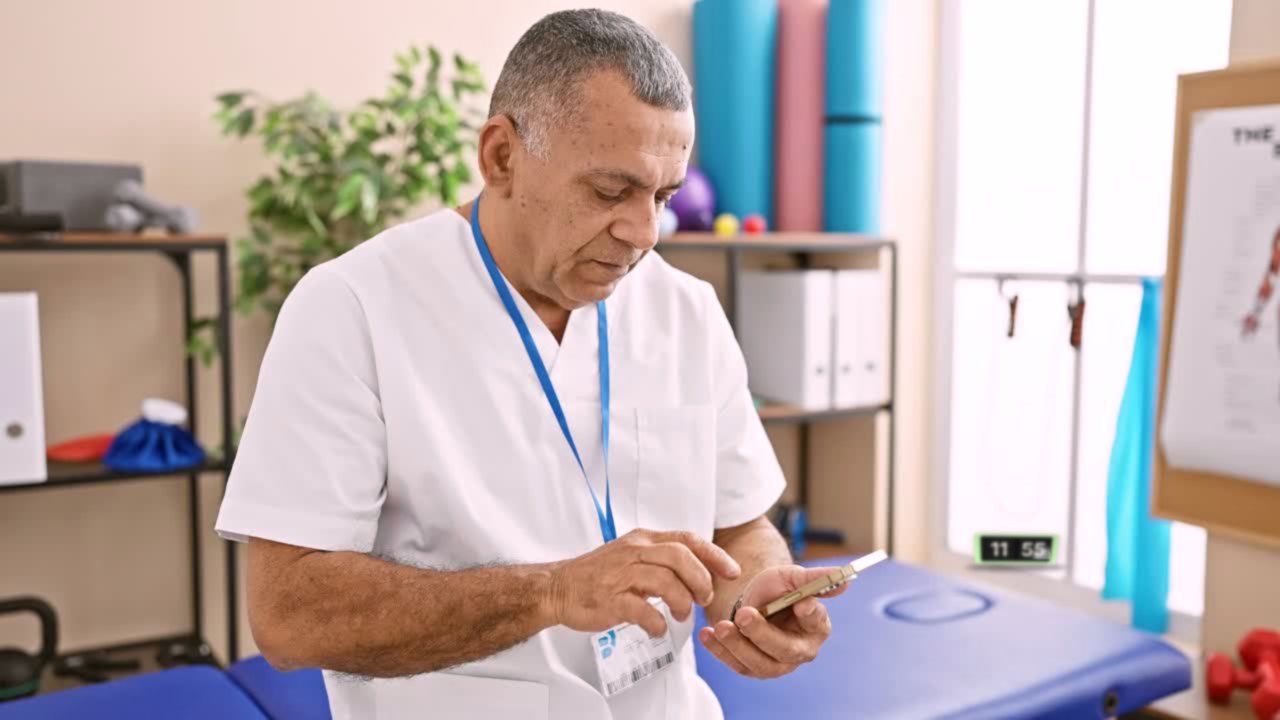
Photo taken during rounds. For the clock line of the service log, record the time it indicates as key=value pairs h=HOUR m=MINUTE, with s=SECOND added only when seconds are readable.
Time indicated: h=11 m=55
